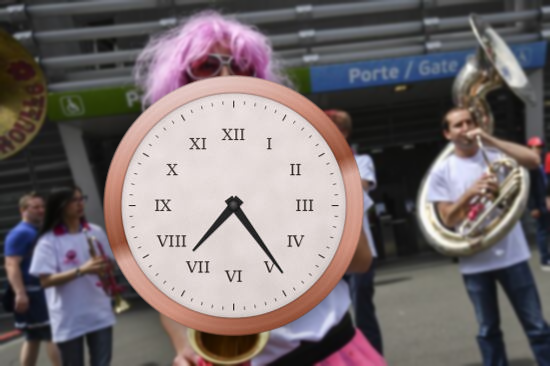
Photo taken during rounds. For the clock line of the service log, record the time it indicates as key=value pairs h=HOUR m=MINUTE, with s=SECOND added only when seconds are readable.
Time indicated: h=7 m=24
